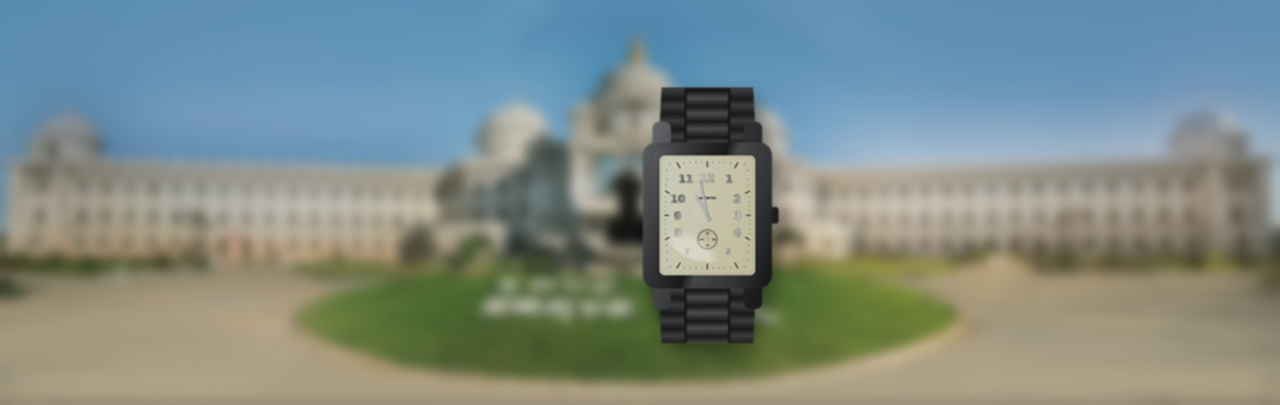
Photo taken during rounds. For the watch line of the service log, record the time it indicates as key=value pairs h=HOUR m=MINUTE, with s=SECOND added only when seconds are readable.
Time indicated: h=10 m=58
